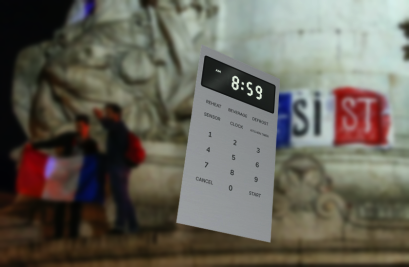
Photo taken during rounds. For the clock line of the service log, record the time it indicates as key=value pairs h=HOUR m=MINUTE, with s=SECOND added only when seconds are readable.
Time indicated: h=8 m=59
